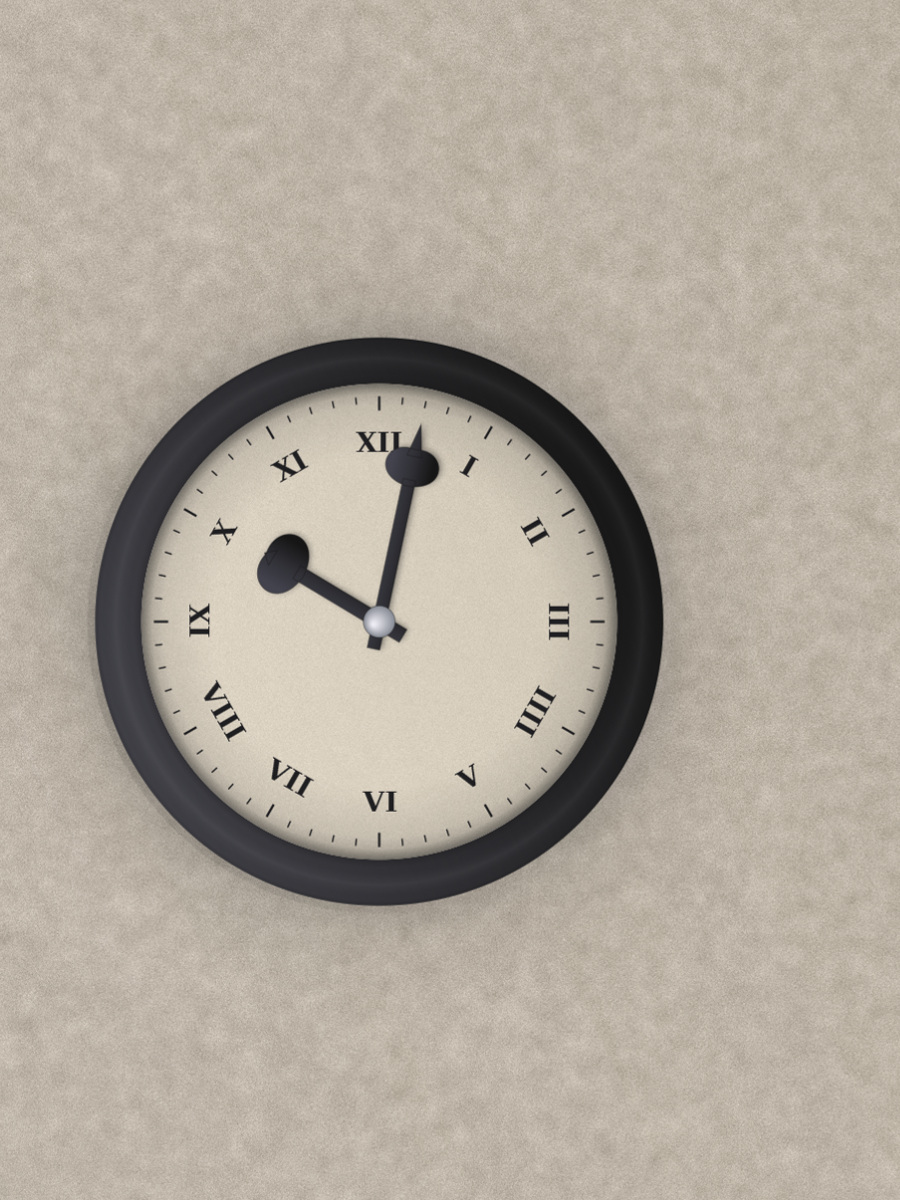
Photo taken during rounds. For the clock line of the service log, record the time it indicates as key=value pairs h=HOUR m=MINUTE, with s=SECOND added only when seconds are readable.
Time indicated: h=10 m=2
